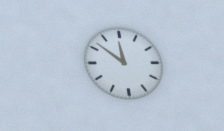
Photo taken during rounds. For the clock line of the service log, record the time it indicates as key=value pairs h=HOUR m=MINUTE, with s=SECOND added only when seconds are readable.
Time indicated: h=11 m=52
